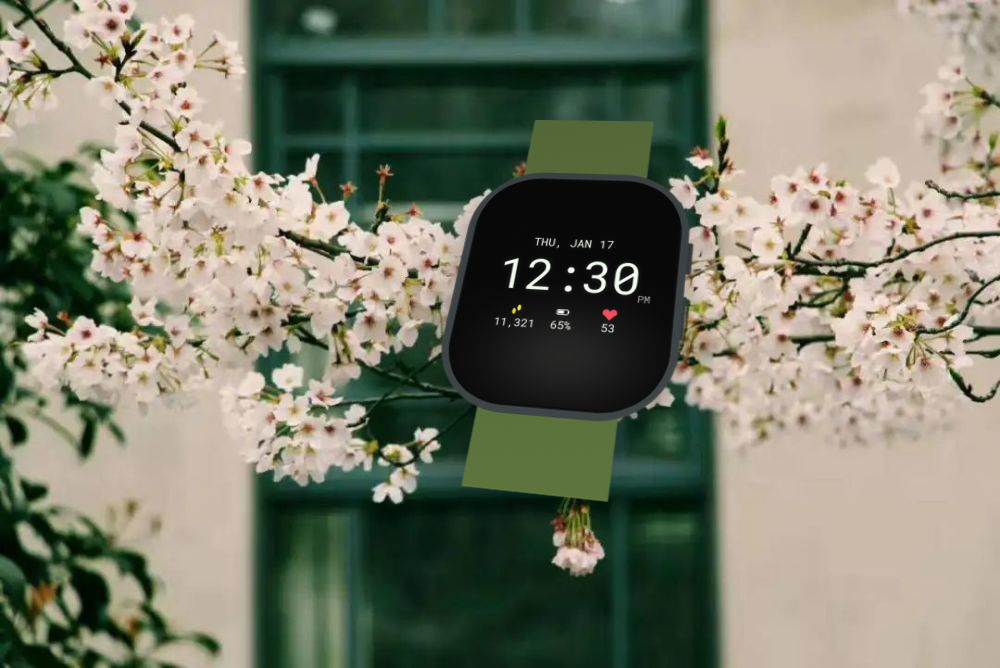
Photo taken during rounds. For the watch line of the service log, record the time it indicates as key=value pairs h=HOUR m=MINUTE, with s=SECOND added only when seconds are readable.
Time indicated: h=12 m=30
